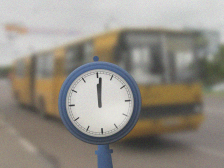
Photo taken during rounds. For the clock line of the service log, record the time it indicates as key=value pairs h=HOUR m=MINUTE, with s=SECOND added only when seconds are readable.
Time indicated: h=12 m=1
